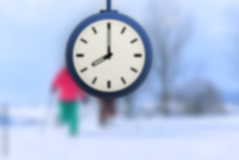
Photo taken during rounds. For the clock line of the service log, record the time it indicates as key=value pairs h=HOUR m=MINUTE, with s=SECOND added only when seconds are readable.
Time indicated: h=8 m=0
